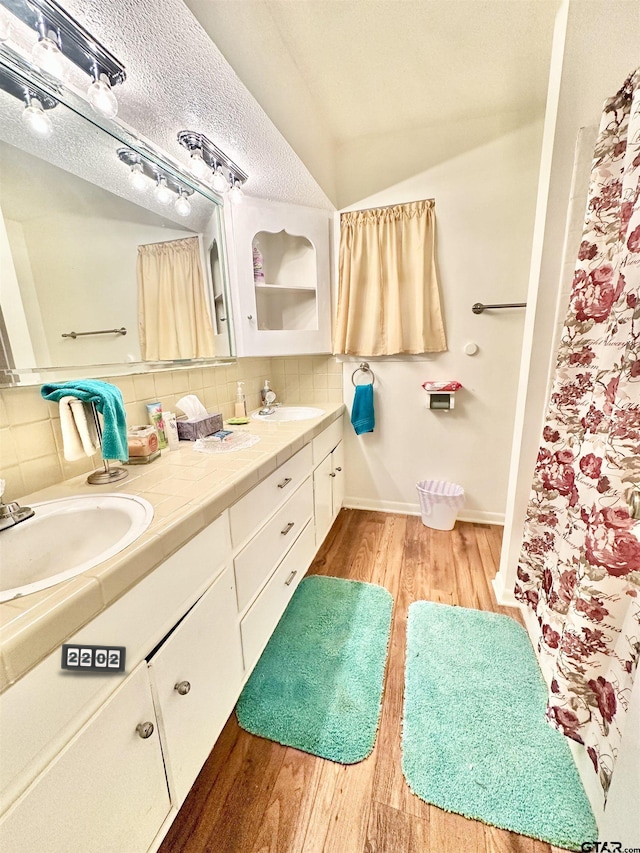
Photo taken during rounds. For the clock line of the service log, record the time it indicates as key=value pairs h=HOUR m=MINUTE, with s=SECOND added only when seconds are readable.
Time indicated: h=22 m=2
